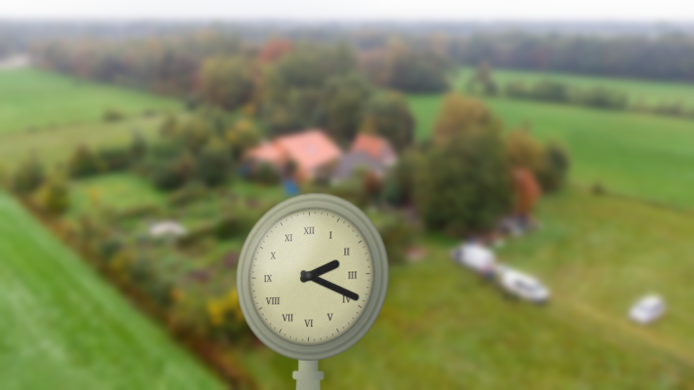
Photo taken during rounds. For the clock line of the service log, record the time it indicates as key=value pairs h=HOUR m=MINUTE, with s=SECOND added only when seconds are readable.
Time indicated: h=2 m=19
